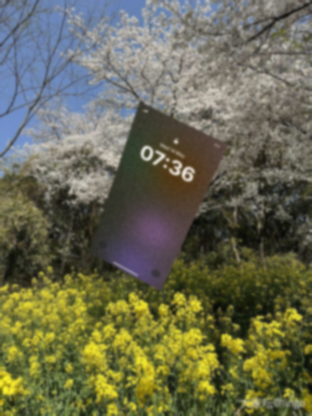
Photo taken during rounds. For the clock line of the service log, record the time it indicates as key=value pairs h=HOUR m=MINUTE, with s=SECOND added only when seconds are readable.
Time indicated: h=7 m=36
